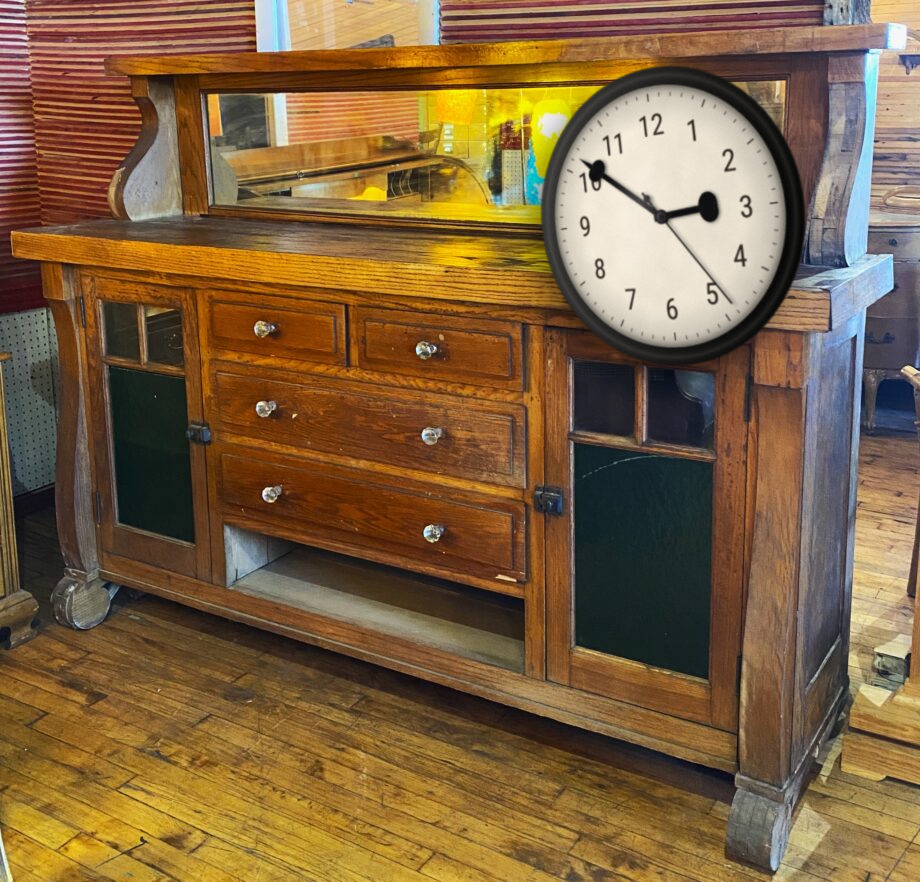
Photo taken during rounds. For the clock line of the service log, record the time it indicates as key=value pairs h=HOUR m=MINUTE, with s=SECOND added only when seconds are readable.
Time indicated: h=2 m=51 s=24
